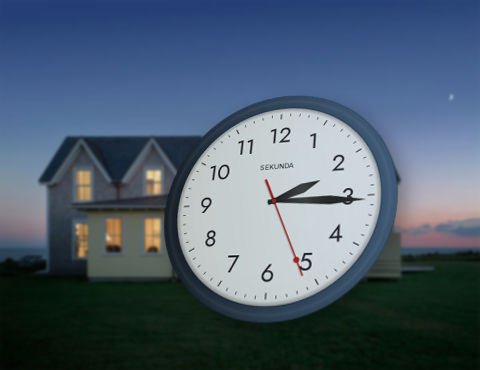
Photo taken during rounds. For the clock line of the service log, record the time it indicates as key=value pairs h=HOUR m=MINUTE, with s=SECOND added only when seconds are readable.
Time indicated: h=2 m=15 s=26
